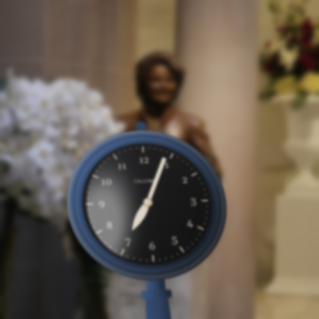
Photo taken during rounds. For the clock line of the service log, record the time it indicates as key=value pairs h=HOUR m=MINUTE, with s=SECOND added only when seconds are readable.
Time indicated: h=7 m=4
